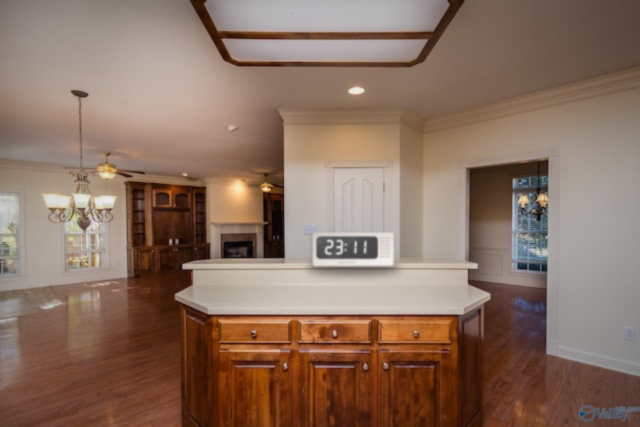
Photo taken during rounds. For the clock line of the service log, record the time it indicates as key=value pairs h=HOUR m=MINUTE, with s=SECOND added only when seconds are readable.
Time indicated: h=23 m=11
